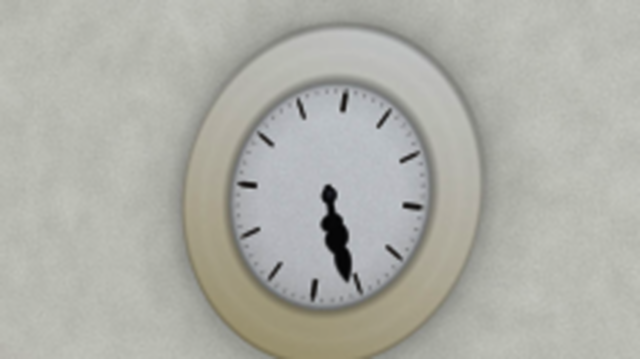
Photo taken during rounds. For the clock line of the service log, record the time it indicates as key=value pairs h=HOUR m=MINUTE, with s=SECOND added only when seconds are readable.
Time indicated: h=5 m=26
